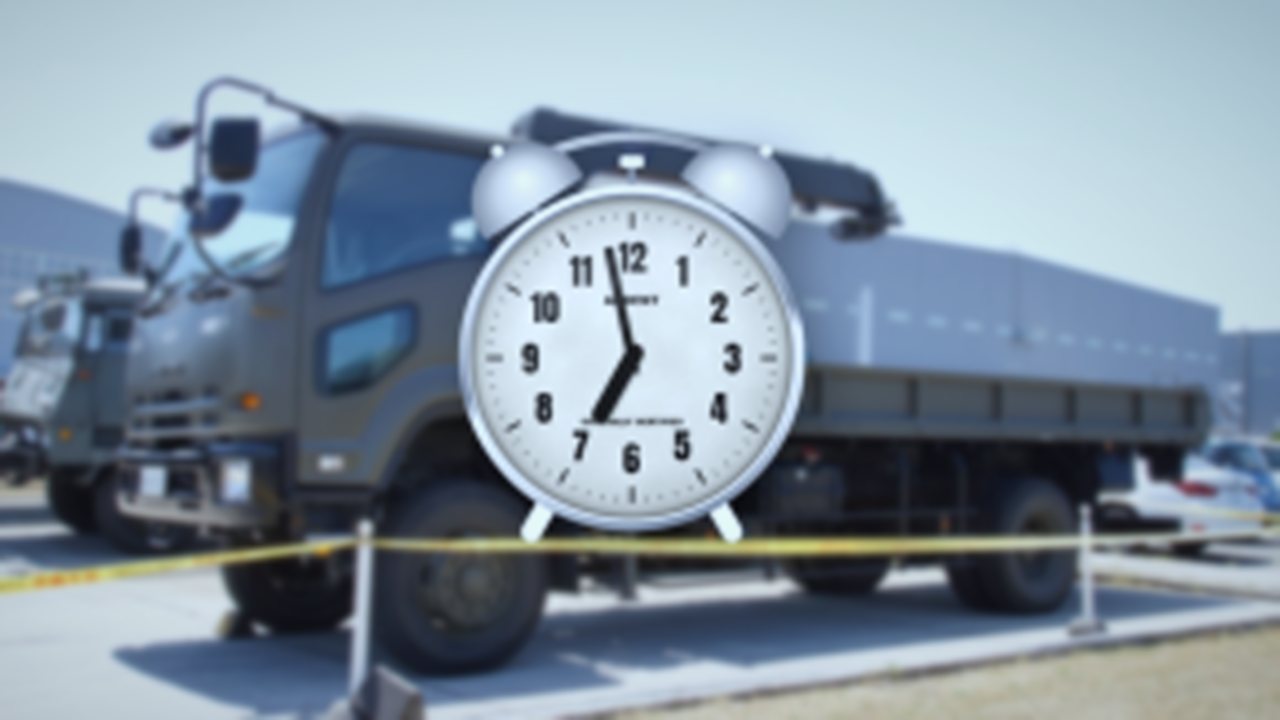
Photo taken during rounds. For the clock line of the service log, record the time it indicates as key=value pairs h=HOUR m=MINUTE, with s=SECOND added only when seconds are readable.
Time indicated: h=6 m=58
